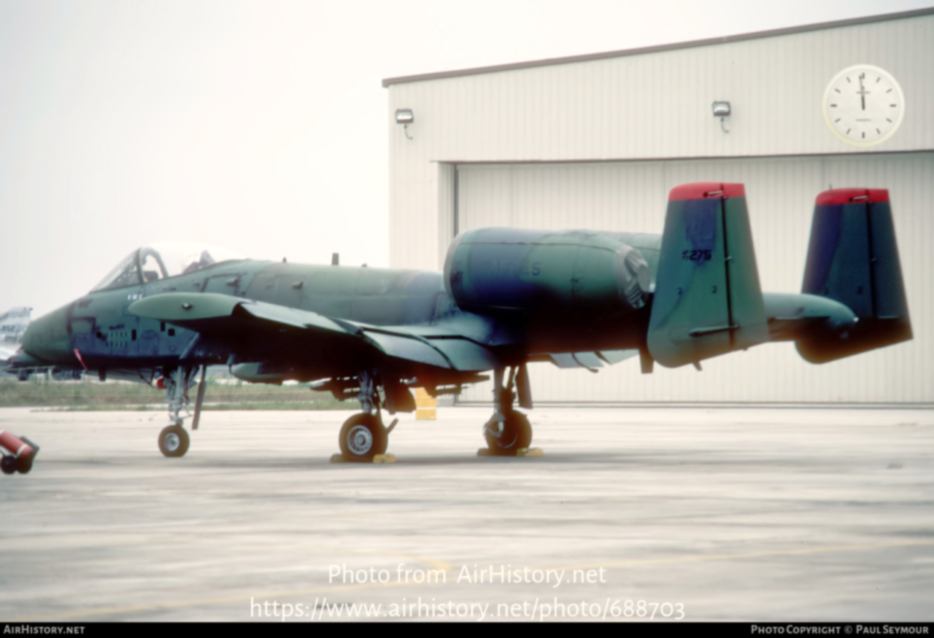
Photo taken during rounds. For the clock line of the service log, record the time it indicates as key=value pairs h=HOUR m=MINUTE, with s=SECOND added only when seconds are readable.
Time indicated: h=11 m=59
